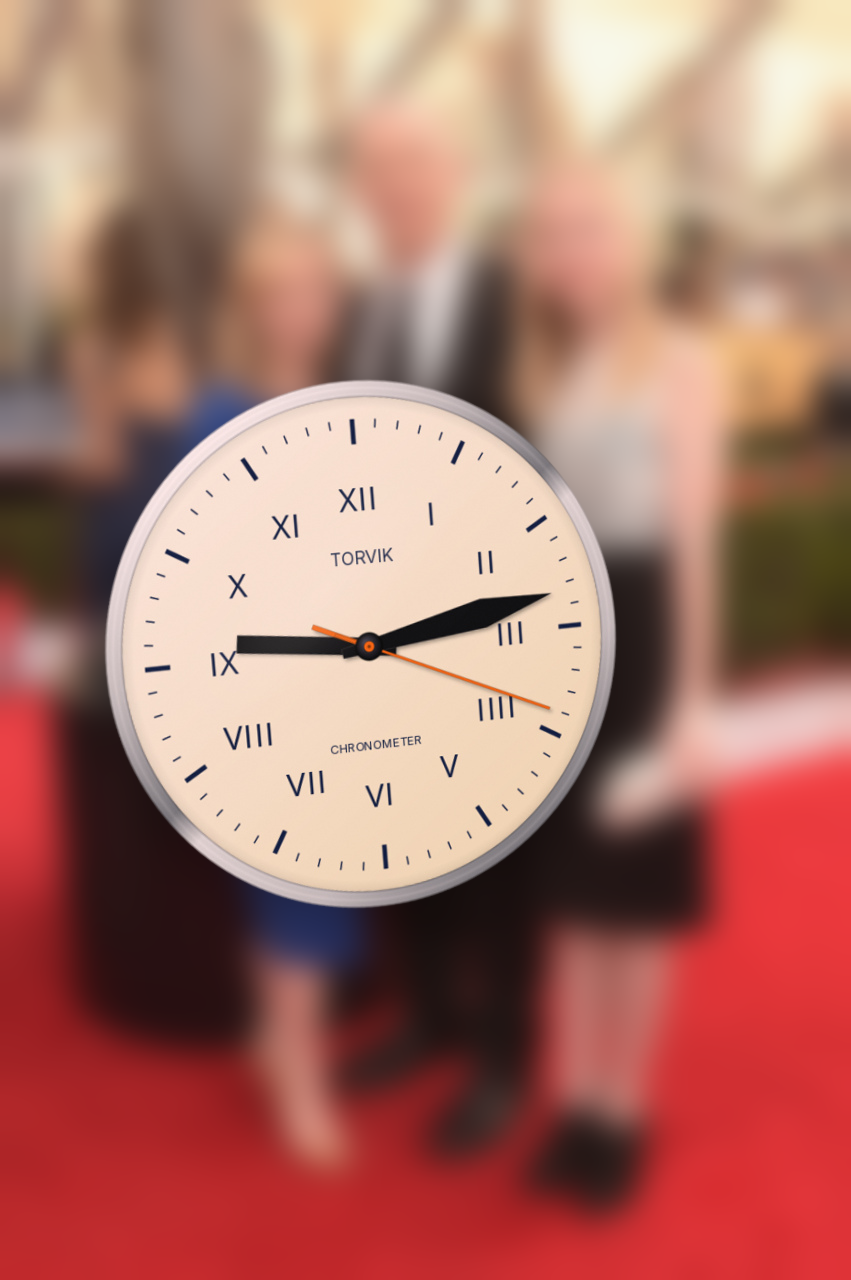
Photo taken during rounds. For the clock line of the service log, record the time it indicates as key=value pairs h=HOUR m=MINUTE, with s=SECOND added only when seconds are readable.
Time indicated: h=9 m=13 s=19
